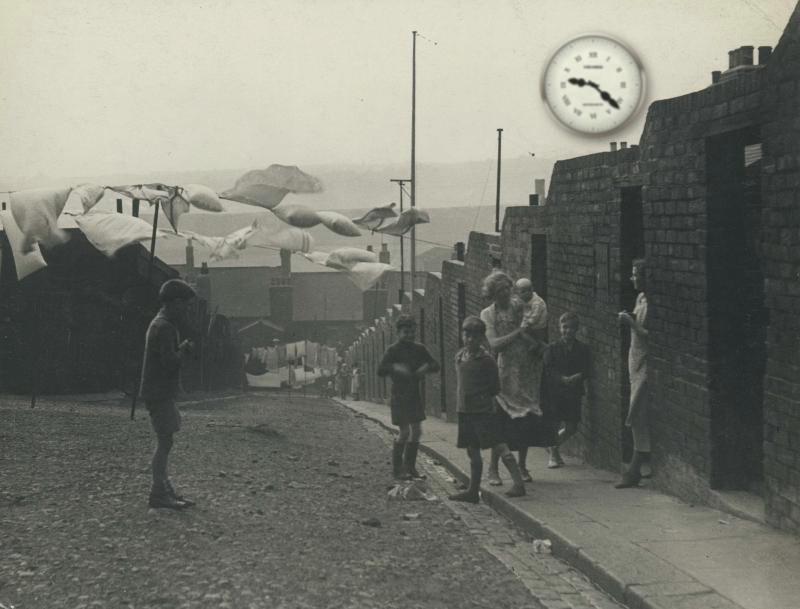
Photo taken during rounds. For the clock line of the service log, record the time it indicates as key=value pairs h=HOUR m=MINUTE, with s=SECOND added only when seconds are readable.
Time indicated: h=9 m=22
